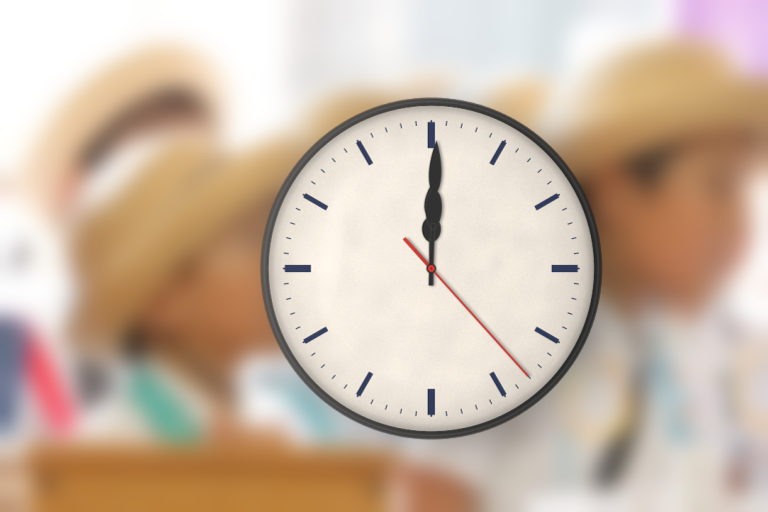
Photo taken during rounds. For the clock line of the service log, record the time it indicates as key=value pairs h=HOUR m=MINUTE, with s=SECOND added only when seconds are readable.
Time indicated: h=12 m=0 s=23
